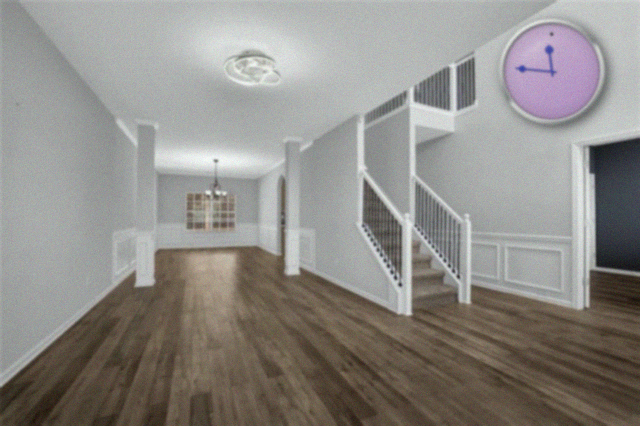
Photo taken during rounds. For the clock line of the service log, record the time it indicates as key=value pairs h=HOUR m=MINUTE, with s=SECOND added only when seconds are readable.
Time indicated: h=11 m=46
